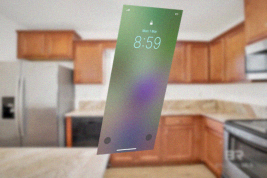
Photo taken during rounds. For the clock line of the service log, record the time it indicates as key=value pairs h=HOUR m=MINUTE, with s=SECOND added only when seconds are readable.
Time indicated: h=8 m=59
